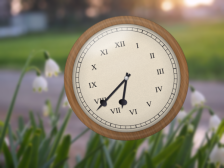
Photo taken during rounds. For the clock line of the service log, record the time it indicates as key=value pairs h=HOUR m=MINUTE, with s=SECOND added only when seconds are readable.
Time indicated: h=6 m=39
